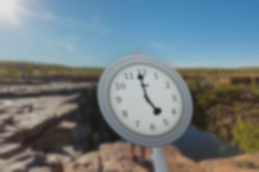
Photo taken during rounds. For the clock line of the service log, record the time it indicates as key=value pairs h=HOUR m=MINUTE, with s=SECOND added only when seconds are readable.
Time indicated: h=4 m=59
